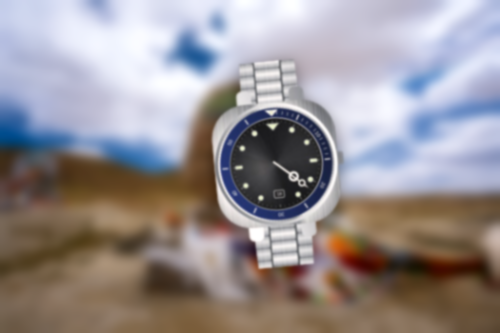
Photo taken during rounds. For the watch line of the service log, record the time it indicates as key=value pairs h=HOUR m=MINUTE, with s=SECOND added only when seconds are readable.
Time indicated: h=4 m=22
